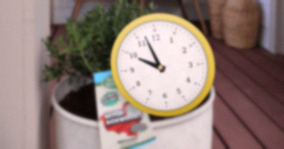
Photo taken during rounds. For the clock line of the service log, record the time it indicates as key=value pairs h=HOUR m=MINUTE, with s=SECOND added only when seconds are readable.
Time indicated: h=9 m=57
